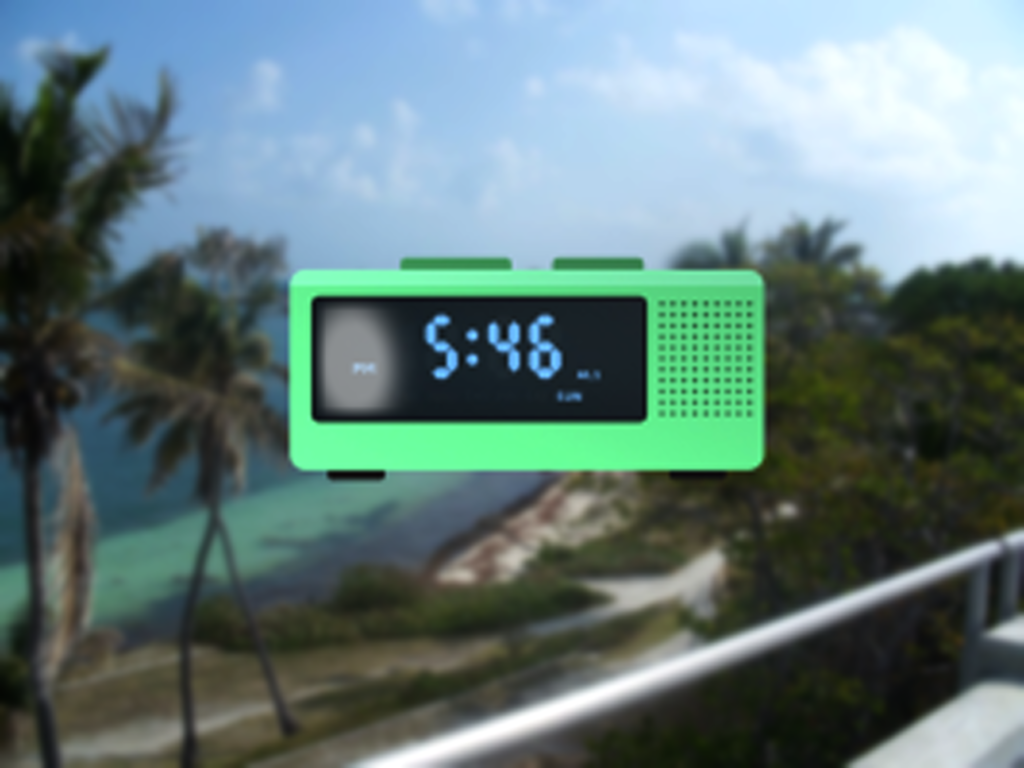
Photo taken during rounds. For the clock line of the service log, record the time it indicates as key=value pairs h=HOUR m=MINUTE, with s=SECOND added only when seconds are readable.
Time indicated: h=5 m=46
